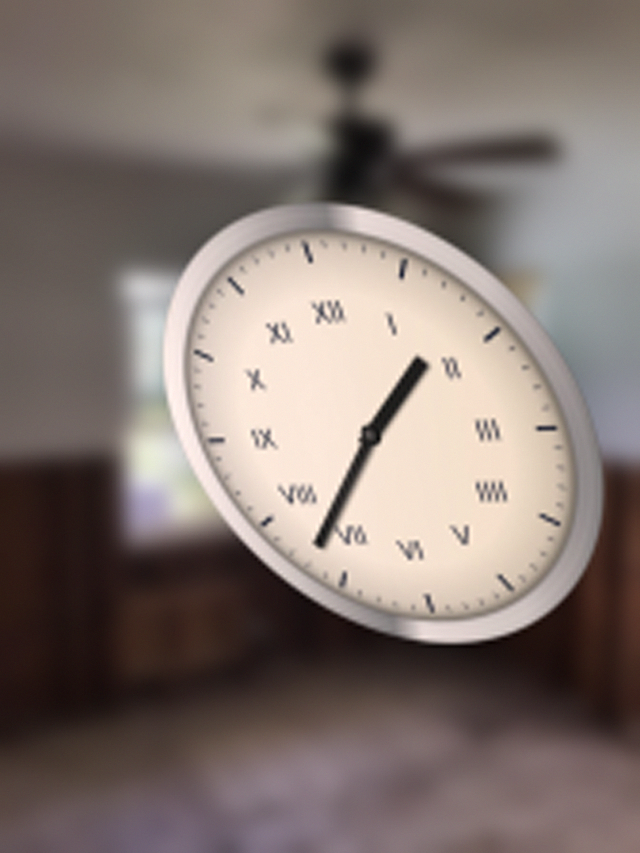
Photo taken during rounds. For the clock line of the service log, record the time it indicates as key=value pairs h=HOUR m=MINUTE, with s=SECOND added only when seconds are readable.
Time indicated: h=1 m=37
